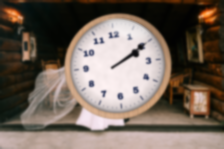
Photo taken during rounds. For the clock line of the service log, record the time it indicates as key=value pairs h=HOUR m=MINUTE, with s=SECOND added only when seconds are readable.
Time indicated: h=2 m=10
